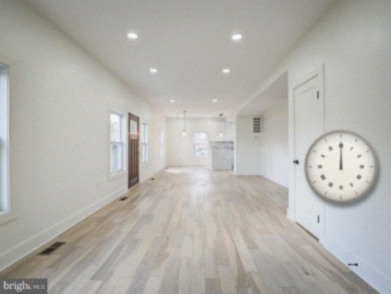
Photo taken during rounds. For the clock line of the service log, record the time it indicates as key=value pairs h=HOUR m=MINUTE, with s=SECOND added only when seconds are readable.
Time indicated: h=12 m=0
